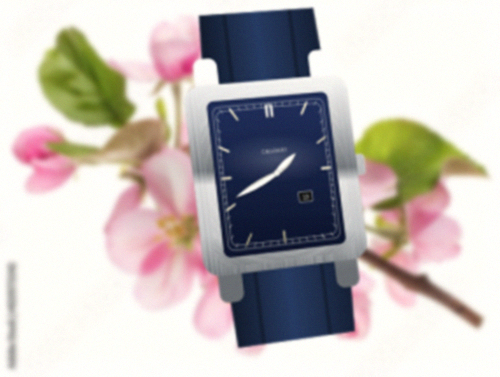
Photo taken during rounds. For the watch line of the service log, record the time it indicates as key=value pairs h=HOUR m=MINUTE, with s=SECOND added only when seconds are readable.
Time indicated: h=1 m=41
